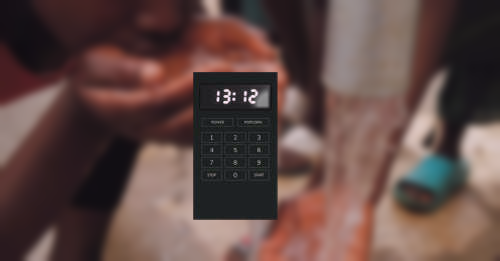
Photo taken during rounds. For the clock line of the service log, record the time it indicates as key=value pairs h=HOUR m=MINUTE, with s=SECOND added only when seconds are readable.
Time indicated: h=13 m=12
